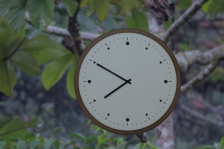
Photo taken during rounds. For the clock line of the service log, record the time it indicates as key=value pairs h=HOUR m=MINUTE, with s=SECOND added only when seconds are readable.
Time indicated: h=7 m=50
